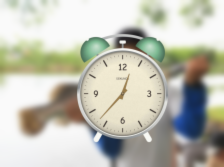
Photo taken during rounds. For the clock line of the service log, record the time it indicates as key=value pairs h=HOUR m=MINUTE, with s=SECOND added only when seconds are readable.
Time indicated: h=12 m=37
